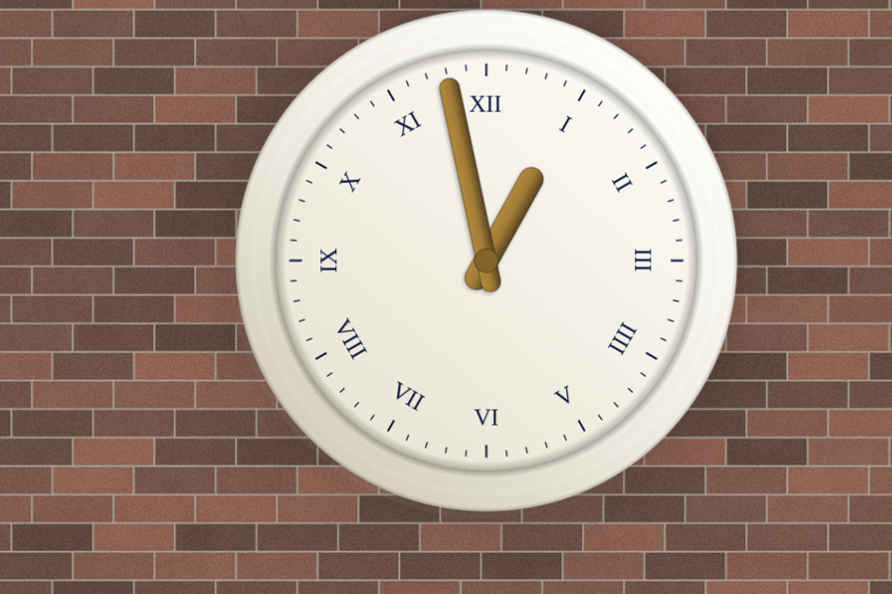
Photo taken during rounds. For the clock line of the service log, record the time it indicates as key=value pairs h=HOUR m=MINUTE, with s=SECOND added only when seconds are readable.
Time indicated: h=12 m=58
